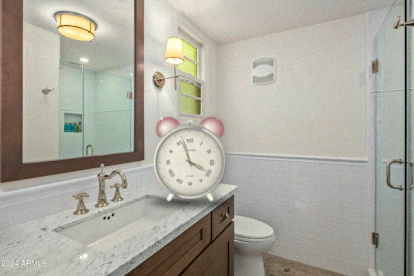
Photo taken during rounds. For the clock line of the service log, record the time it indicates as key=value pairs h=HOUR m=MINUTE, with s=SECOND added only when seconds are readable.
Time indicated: h=3 m=57
